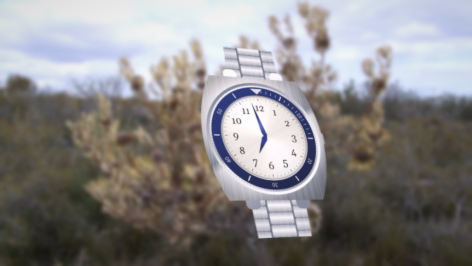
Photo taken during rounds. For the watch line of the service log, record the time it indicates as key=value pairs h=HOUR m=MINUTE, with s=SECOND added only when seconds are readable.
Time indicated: h=6 m=58
